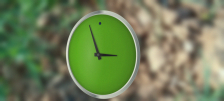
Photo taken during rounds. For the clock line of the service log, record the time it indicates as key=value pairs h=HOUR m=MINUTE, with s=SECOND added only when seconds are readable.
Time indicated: h=2 m=56
